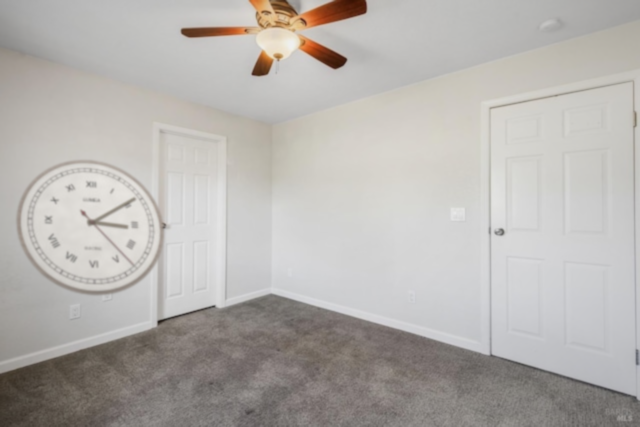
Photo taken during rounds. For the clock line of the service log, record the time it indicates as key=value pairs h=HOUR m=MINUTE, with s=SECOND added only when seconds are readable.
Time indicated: h=3 m=9 s=23
